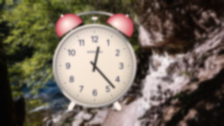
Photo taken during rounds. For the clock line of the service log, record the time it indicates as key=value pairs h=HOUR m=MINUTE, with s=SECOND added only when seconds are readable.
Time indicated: h=12 m=23
